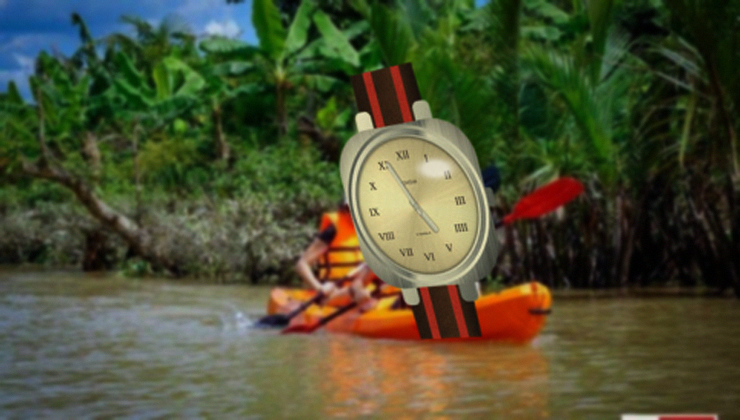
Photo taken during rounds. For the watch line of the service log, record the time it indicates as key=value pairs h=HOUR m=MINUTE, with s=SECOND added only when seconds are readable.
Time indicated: h=4 m=56
